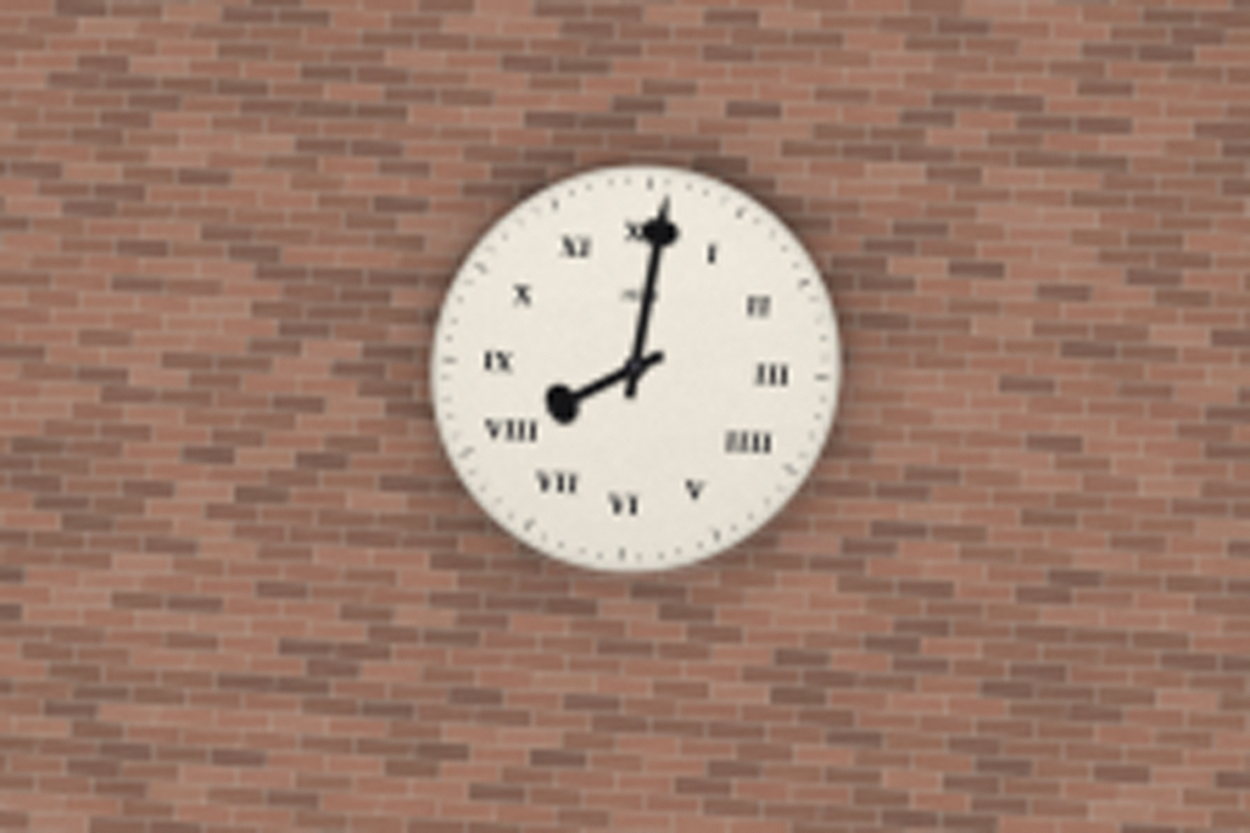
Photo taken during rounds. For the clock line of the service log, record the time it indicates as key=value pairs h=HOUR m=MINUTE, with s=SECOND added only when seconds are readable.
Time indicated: h=8 m=1
